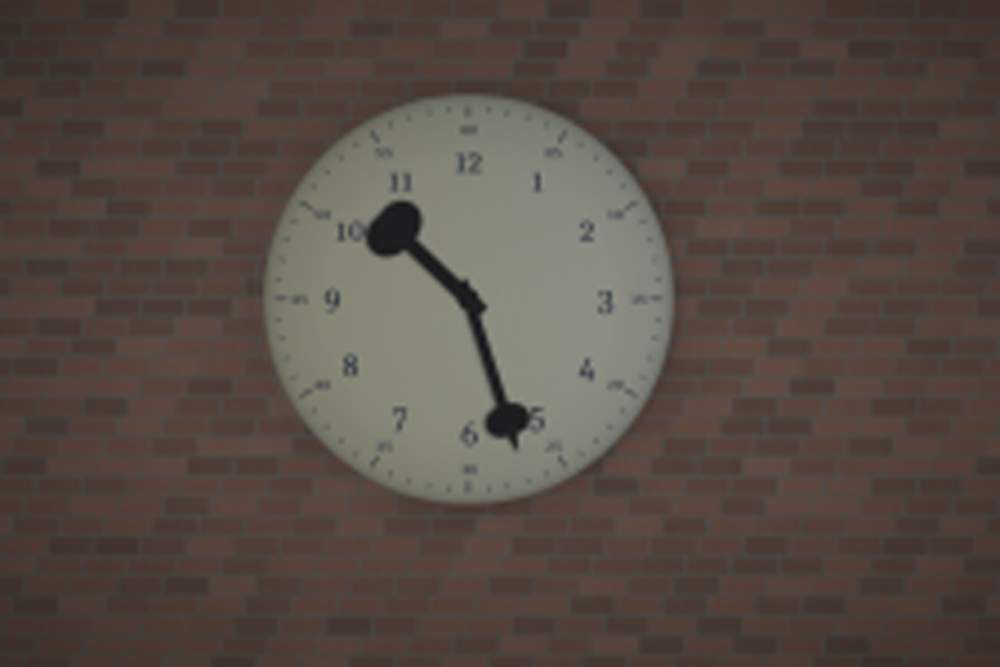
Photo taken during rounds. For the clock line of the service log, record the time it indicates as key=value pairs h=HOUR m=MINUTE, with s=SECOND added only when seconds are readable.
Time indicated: h=10 m=27
